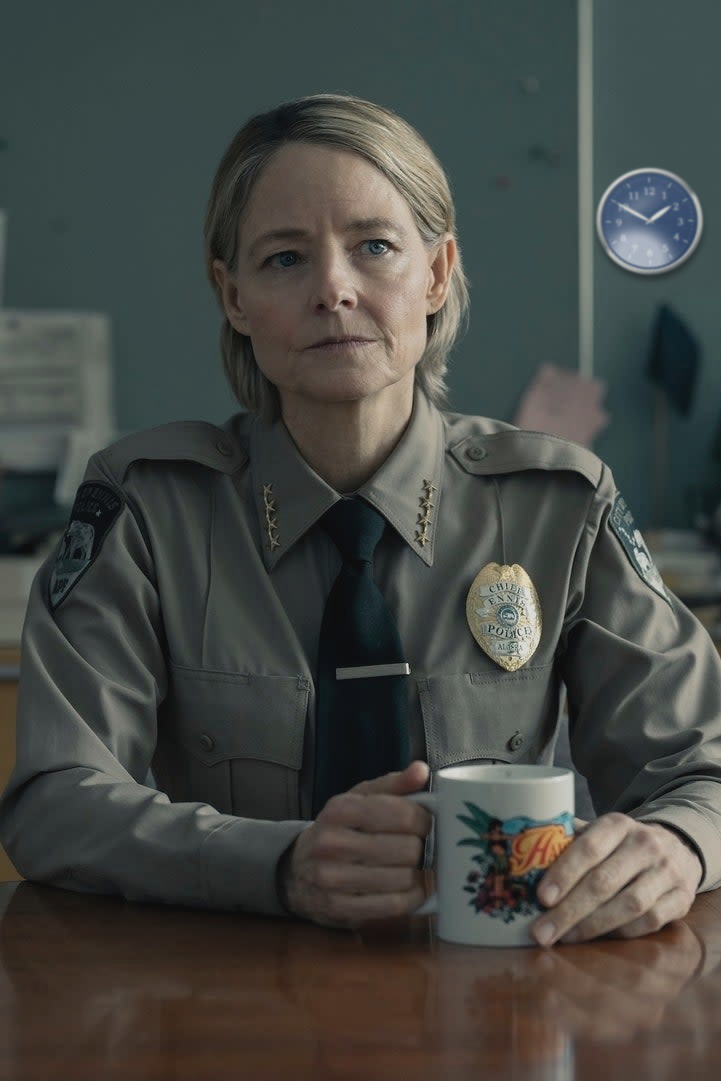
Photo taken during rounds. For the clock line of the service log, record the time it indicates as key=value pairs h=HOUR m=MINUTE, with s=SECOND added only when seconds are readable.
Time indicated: h=1 m=50
